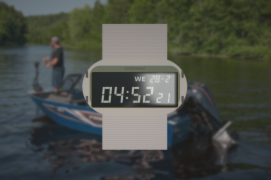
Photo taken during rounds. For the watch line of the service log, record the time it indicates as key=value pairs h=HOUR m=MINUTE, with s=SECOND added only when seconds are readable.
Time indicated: h=4 m=52 s=21
